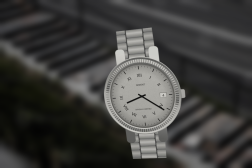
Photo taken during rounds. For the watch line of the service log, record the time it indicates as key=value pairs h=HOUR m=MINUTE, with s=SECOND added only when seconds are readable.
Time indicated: h=8 m=21
